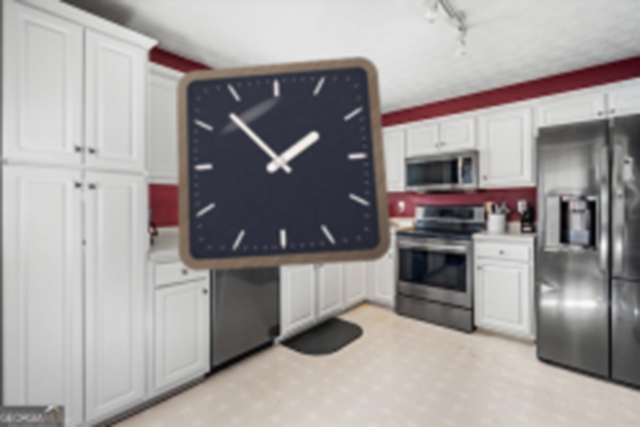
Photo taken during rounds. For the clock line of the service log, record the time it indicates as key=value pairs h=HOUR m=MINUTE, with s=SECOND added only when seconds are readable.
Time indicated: h=1 m=53
